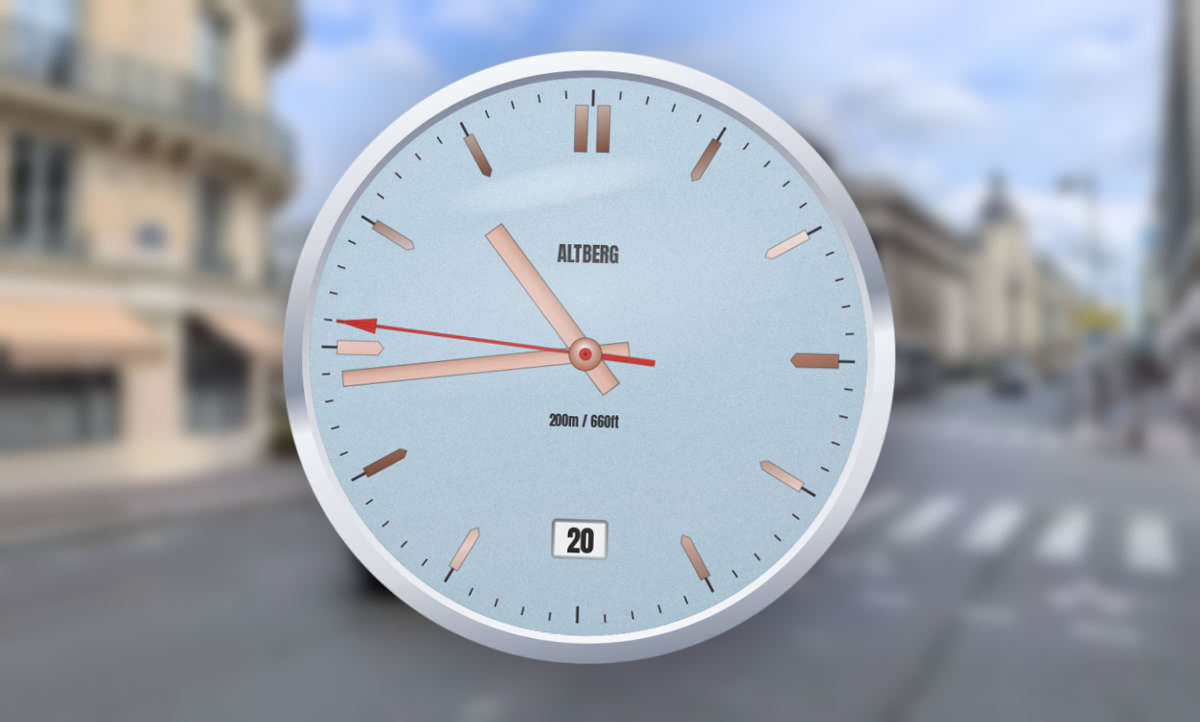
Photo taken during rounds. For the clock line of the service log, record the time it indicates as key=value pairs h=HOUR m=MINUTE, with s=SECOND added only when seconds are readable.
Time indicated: h=10 m=43 s=46
